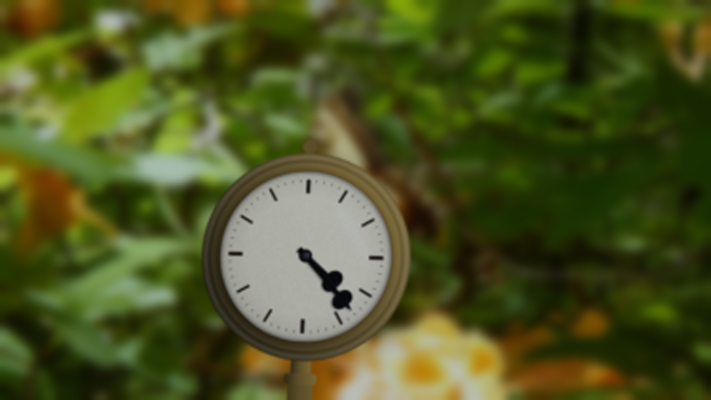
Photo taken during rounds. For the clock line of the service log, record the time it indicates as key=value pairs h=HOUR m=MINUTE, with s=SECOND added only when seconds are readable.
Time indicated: h=4 m=23
